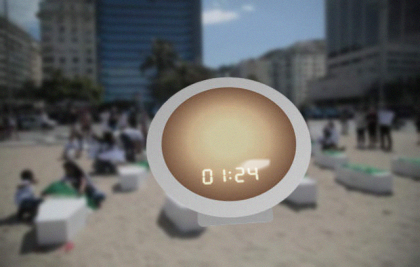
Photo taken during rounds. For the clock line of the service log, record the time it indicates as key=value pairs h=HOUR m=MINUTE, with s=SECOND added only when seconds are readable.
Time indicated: h=1 m=24
